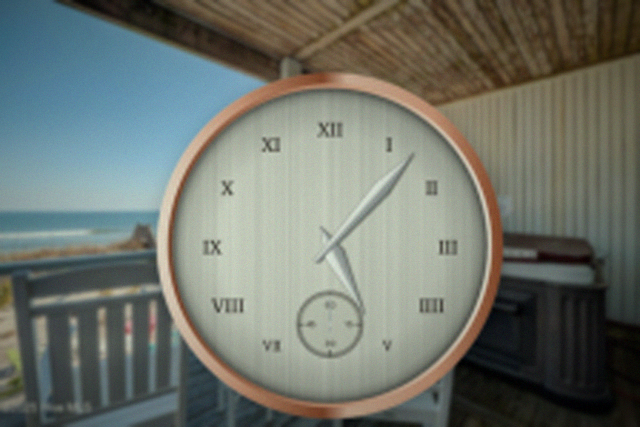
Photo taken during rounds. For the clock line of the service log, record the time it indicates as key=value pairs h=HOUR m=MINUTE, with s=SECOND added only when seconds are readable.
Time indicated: h=5 m=7
